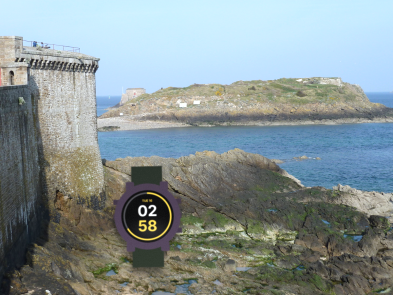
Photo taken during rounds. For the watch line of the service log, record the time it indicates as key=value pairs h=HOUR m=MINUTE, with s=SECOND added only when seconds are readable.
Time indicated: h=2 m=58
